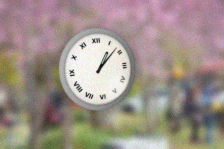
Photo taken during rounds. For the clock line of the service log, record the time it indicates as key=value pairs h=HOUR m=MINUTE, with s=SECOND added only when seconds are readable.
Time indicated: h=1 m=8
